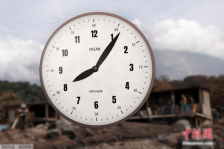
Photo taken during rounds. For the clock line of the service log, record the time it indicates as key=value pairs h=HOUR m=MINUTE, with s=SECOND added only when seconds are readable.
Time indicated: h=8 m=6
